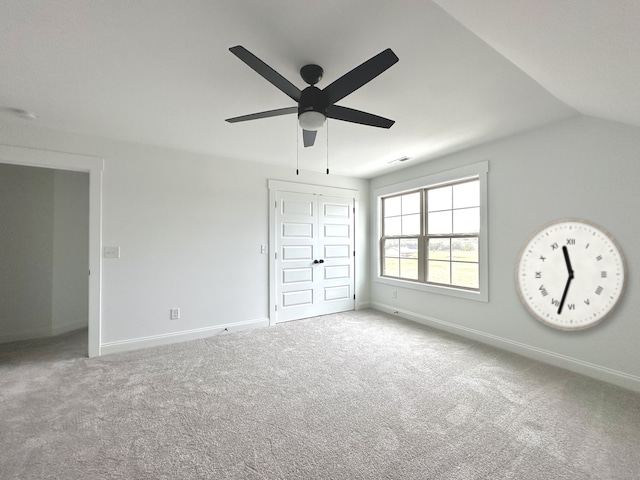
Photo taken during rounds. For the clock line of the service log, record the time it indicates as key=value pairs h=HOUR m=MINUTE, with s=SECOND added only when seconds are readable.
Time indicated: h=11 m=33
